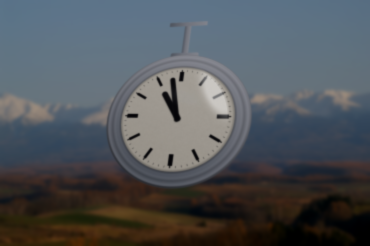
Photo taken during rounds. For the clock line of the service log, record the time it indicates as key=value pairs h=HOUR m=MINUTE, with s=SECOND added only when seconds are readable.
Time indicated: h=10 m=58
